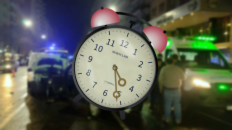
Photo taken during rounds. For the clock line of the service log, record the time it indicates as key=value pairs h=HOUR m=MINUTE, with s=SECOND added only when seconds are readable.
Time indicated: h=4 m=26
